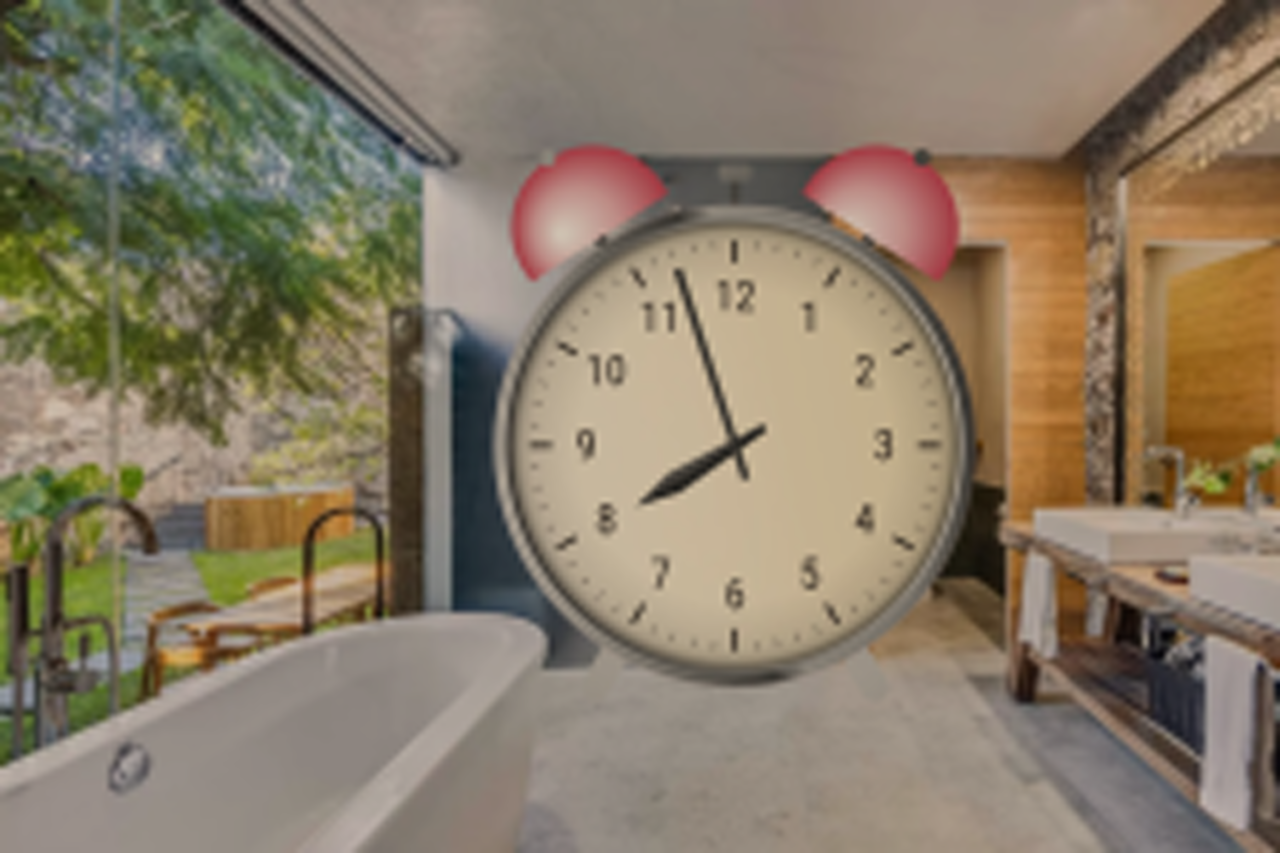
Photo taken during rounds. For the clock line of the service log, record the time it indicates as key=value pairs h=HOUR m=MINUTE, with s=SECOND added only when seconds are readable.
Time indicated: h=7 m=57
